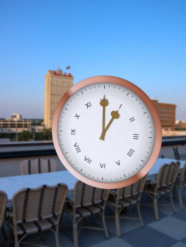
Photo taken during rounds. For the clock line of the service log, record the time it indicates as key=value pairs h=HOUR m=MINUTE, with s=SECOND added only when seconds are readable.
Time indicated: h=1 m=0
